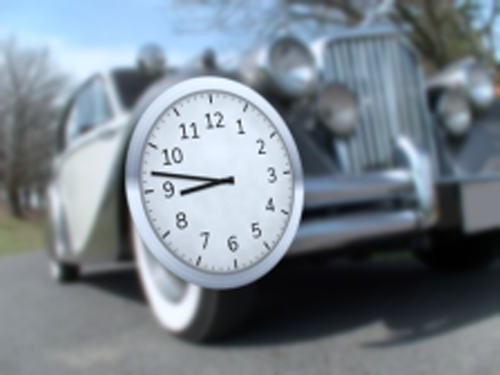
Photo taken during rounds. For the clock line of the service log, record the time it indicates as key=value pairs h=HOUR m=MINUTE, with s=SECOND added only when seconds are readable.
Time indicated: h=8 m=47
